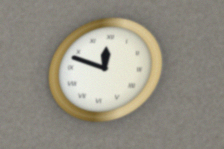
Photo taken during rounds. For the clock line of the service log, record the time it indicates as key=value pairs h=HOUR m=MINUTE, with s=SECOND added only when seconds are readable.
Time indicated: h=11 m=48
